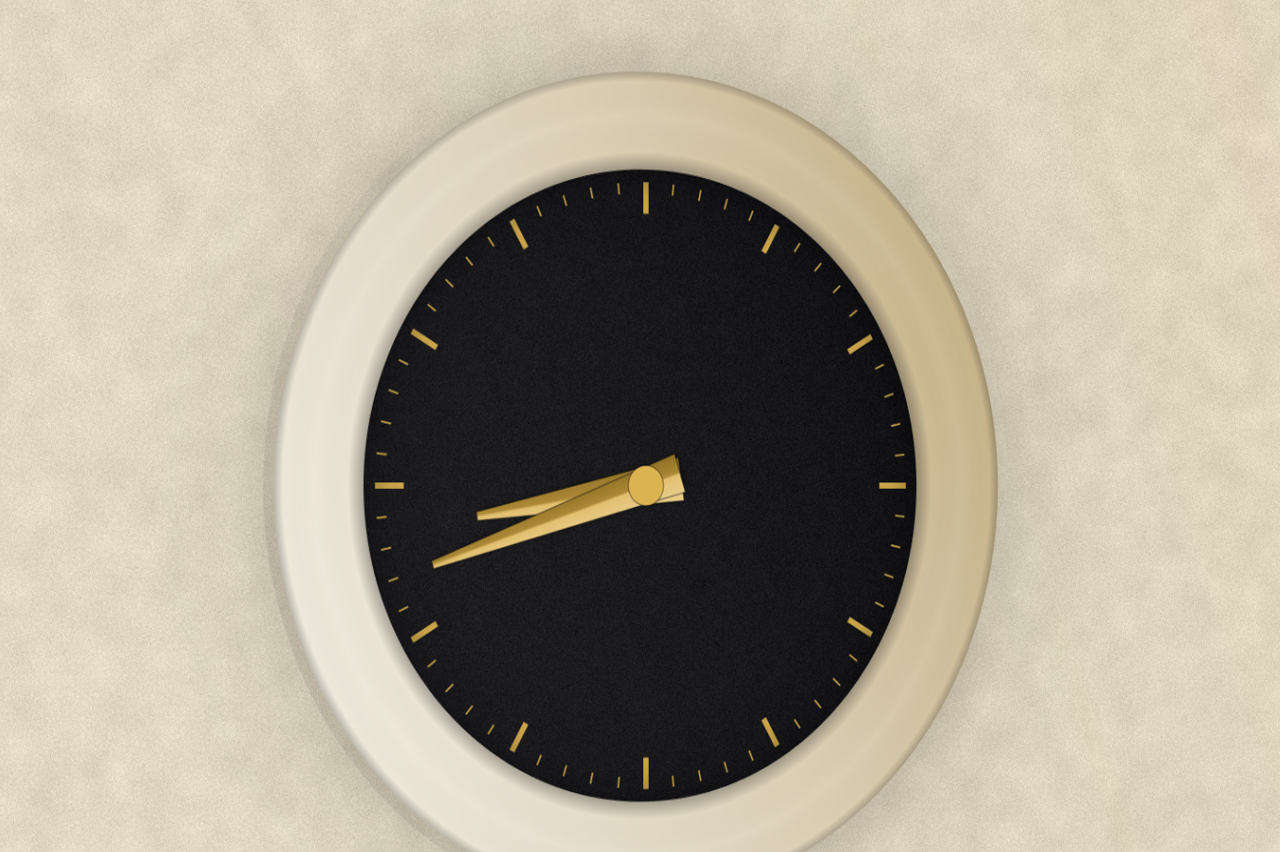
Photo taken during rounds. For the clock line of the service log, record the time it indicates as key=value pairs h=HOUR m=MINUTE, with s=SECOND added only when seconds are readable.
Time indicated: h=8 m=42
